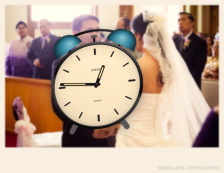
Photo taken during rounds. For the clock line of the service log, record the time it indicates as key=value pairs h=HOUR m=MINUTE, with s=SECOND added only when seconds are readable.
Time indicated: h=12 m=46
